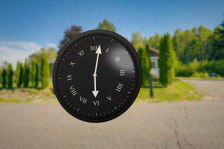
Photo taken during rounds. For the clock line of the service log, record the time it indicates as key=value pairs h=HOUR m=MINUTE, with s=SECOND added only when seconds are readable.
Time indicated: h=6 m=2
